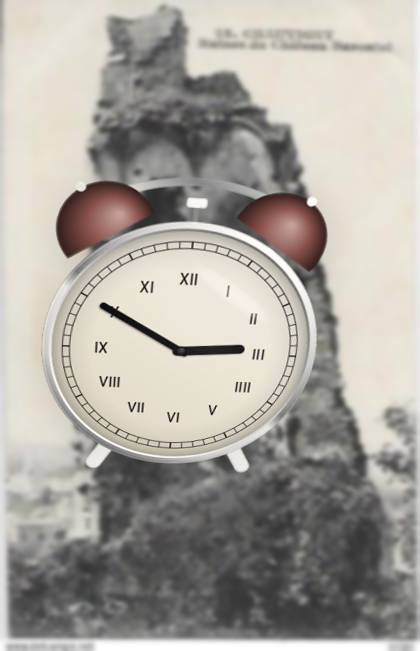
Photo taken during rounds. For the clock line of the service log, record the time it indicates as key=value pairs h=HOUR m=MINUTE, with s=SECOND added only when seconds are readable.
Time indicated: h=2 m=50
